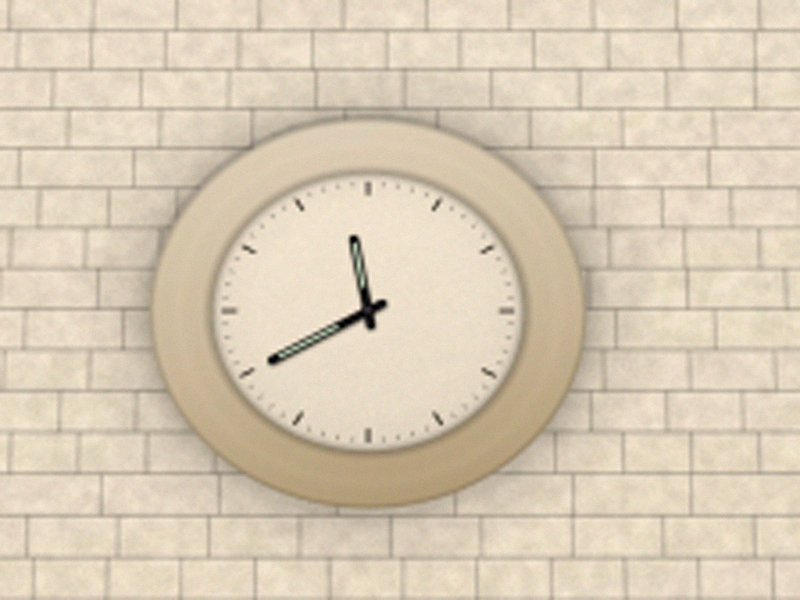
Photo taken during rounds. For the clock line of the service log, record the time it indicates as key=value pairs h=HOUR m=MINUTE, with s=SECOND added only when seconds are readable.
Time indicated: h=11 m=40
